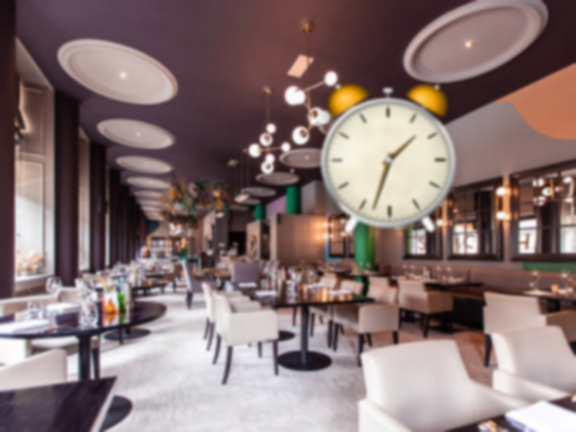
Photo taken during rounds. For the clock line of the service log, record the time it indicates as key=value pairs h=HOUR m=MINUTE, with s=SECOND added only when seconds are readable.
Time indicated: h=1 m=33
